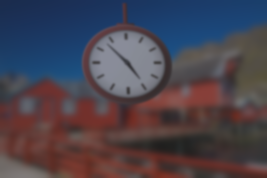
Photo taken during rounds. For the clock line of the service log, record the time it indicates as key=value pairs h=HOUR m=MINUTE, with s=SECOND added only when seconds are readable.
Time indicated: h=4 m=53
